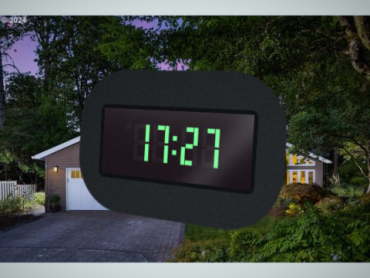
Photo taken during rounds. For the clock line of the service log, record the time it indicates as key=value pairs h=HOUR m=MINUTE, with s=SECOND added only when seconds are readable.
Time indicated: h=17 m=27
